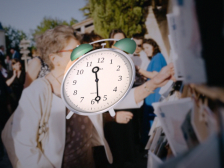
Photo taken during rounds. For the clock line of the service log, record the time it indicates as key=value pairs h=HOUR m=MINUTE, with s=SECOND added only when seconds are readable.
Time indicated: h=11 m=28
